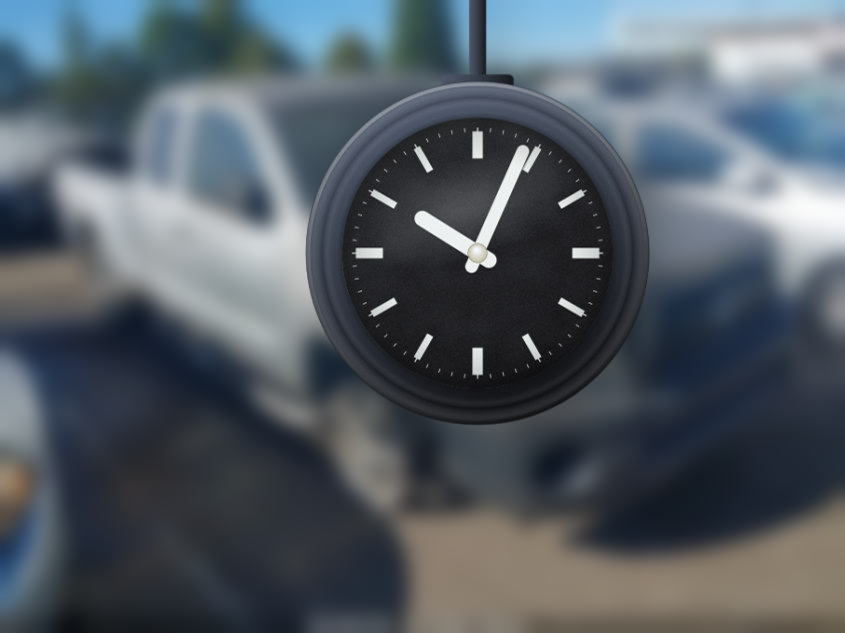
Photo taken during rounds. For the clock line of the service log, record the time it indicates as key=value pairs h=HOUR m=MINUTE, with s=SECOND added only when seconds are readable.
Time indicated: h=10 m=4
